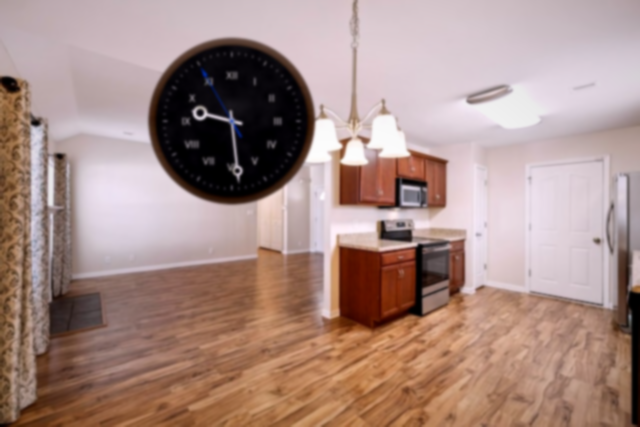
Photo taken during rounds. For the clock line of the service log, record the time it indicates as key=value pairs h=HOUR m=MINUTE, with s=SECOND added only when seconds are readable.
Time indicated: h=9 m=28 s=55
